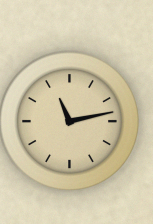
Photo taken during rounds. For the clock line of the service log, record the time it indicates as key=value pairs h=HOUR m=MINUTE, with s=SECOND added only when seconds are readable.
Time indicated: h=11 m=13
